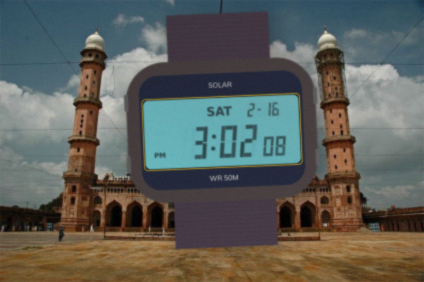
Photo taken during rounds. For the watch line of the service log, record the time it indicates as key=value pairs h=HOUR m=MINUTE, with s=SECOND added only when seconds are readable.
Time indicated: h=3 m=2 s=8
